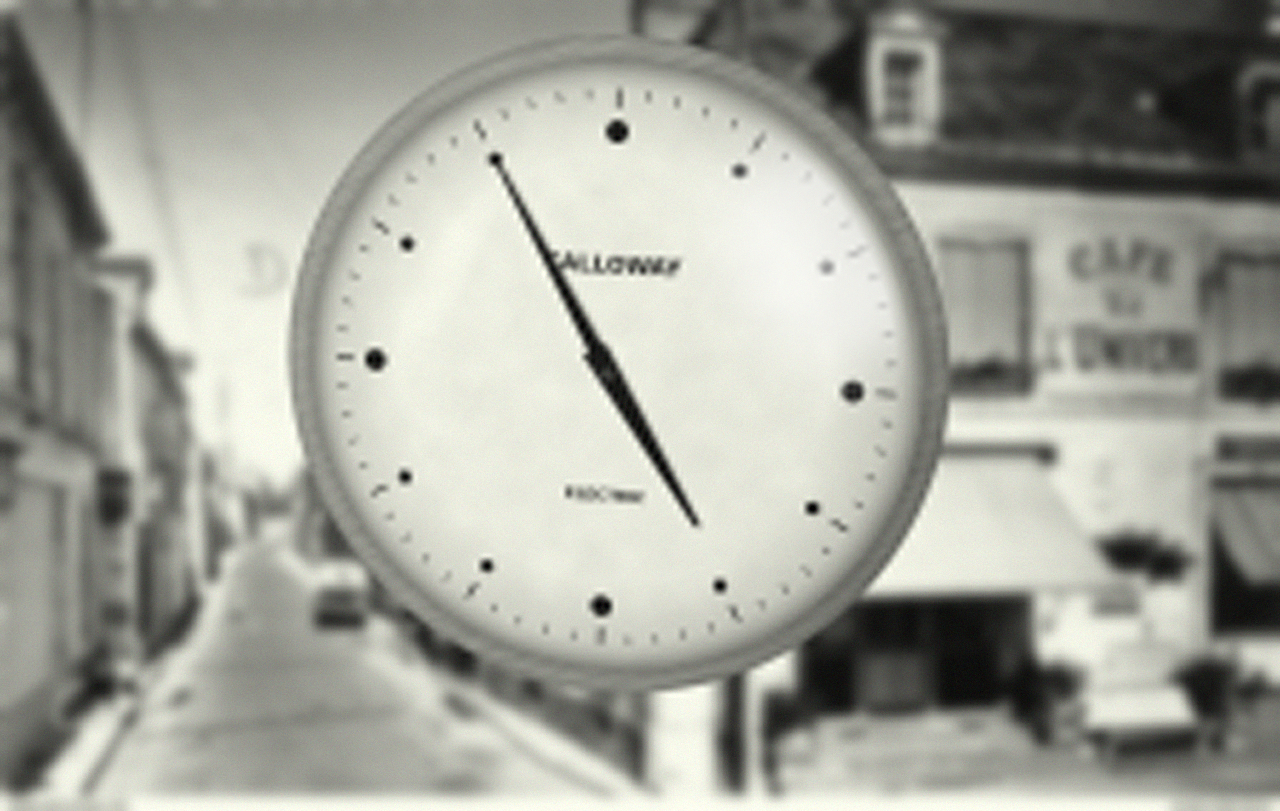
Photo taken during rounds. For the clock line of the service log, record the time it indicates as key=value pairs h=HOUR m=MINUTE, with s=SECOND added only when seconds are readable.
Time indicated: h=4 m=55
